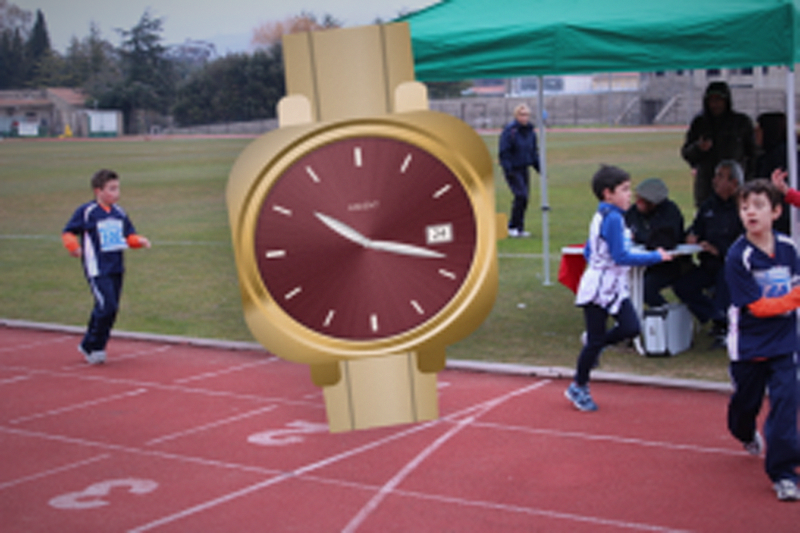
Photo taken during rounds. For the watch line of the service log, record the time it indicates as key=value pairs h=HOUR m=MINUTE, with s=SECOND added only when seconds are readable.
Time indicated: h=10 m=18
